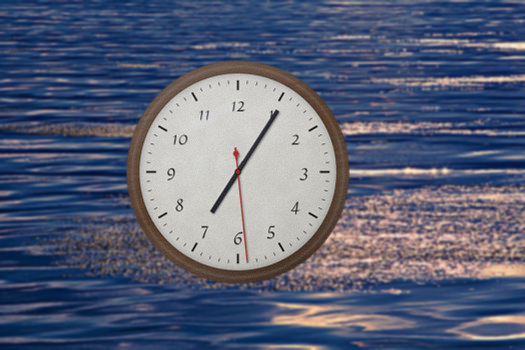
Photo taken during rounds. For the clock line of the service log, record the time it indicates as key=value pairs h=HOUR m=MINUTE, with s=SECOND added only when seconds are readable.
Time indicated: h=7 m=5 s=29
